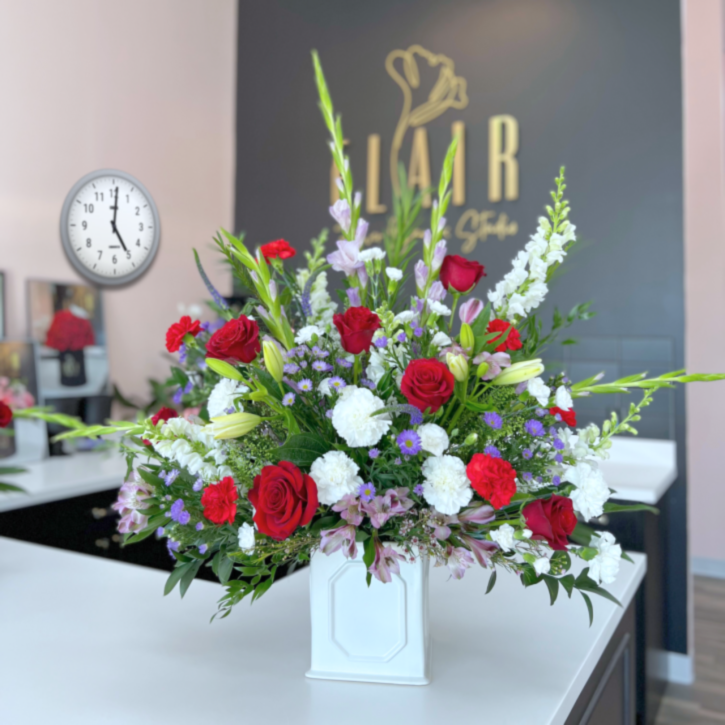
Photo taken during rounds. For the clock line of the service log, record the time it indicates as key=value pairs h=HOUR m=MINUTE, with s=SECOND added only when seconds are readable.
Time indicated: h=5 m=1
